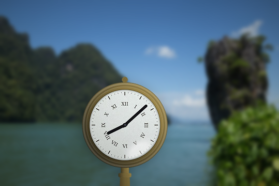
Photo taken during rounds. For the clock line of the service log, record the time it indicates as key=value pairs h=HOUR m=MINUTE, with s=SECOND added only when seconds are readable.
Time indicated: h=8 m=8
